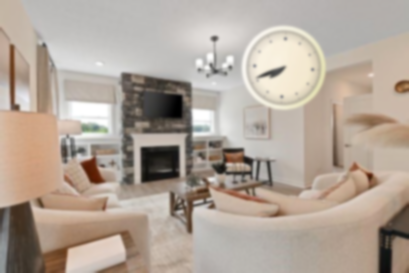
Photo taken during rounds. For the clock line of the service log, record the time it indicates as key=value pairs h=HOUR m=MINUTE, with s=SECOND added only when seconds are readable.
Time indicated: h=7 m=41
